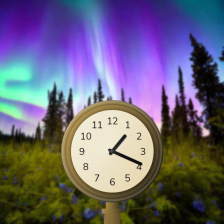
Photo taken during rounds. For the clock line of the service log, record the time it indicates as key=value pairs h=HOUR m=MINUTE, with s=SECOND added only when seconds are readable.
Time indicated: h=1 m=19
